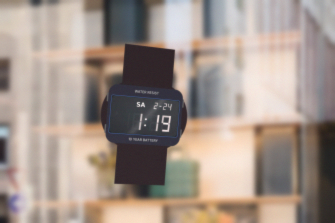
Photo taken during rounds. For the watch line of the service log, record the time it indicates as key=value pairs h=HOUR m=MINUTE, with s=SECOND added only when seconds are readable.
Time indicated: h=1 m=19
